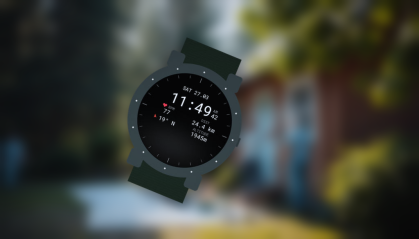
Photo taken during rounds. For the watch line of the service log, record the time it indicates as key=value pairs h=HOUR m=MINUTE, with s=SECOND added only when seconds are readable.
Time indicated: h=11 m=49
